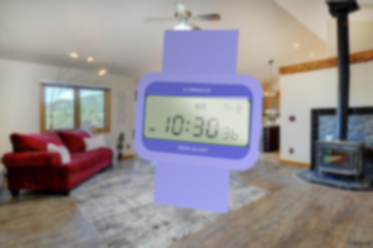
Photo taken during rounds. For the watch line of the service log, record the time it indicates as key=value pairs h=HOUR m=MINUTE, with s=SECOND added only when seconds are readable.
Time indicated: h=10 m=30
